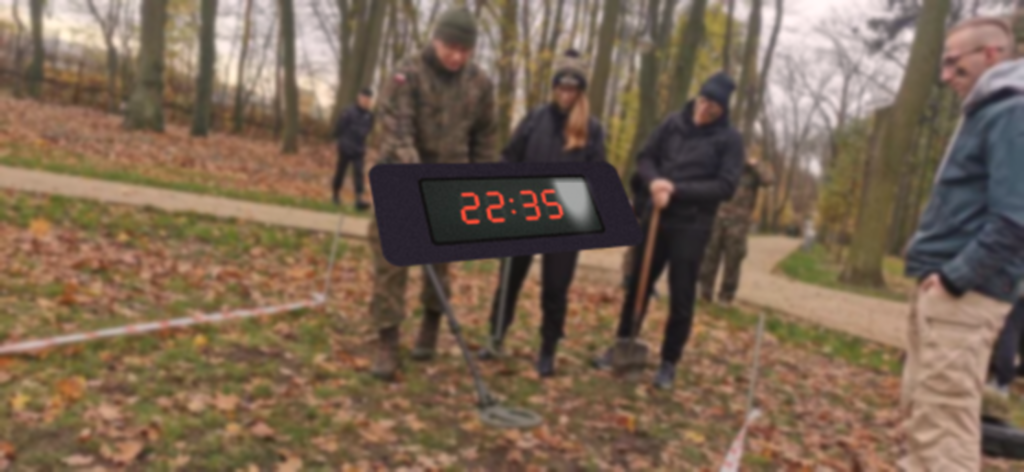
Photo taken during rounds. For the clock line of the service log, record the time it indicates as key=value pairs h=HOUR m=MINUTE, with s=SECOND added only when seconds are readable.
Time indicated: h=22 m=35
